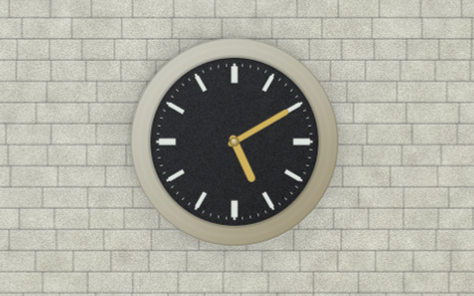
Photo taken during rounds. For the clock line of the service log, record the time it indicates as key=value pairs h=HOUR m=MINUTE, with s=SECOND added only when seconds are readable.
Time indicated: h=5 m=10
